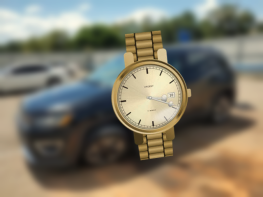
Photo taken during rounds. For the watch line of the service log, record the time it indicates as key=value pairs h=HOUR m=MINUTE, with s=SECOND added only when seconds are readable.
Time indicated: h=3 m=19
